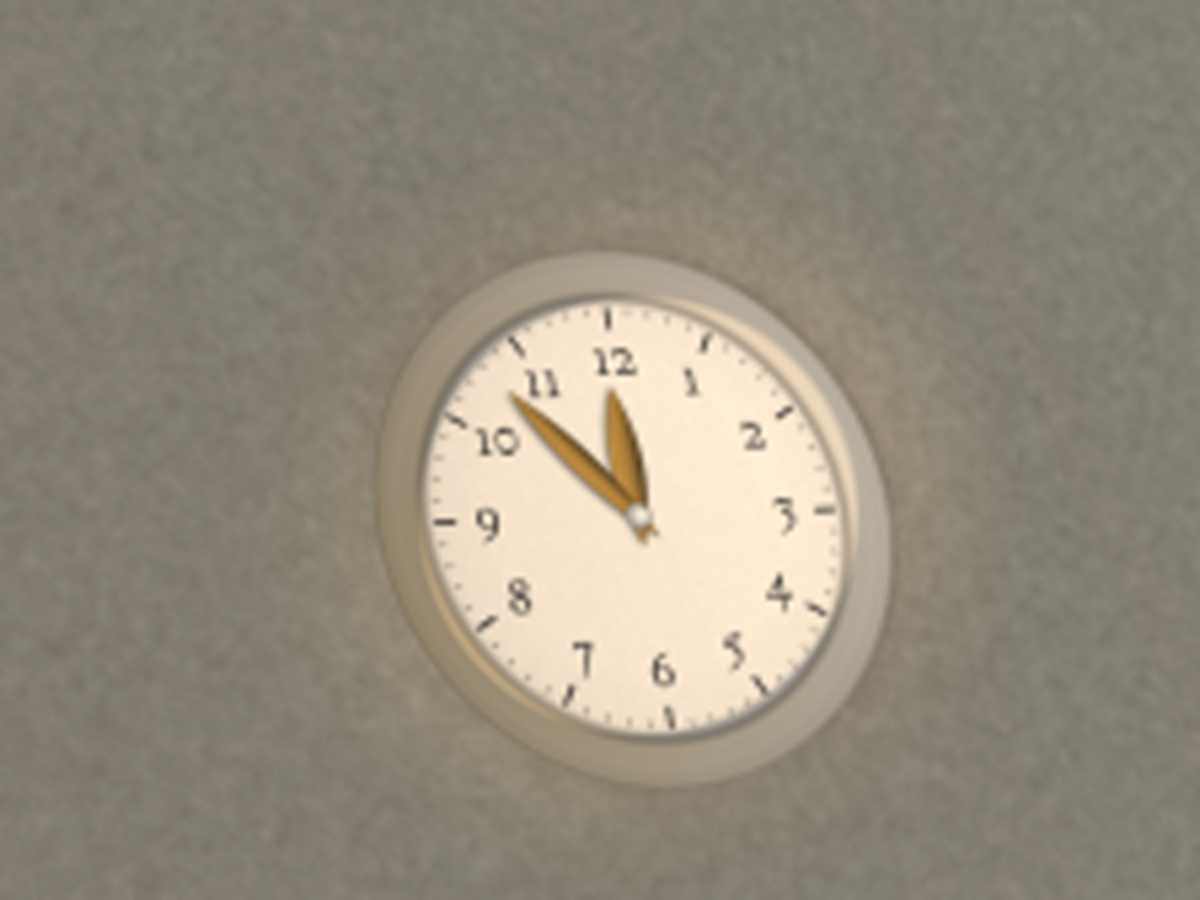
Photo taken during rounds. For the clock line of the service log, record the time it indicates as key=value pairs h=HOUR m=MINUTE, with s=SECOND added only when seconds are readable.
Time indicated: h=11 m=53
